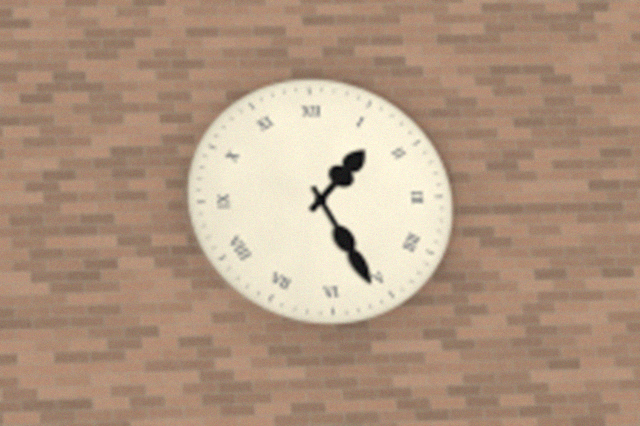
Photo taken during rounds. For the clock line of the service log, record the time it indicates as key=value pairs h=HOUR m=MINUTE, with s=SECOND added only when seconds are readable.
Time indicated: h=1 m=26
